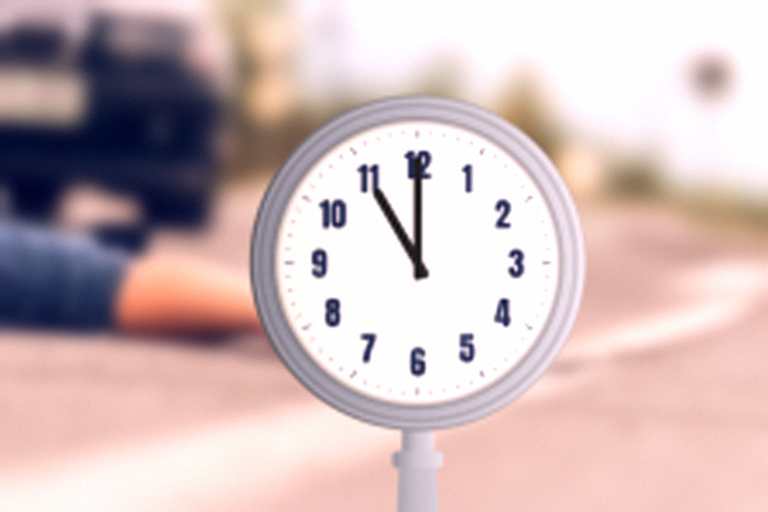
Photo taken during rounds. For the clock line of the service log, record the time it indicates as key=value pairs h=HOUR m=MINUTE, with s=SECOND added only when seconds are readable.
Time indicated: h=11 m=0
